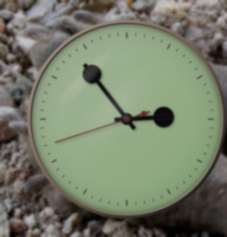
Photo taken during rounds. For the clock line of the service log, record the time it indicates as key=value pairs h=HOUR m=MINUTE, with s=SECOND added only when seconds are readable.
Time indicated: h=2 m=53 s=42
